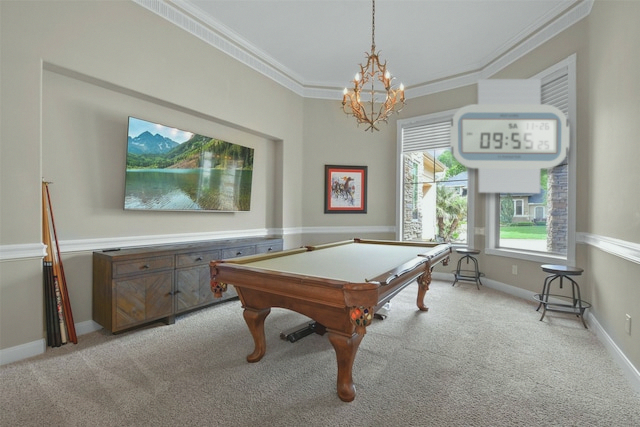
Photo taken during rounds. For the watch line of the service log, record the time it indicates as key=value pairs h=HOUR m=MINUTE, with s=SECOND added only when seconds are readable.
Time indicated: h=9 m=55
